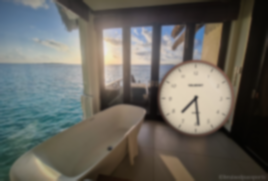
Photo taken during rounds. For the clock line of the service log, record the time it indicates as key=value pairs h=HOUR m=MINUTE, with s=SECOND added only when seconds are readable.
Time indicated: h=7 m=29
